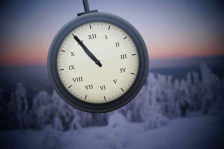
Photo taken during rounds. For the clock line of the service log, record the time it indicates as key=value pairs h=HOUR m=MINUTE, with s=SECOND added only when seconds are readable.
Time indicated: h=10 m=55
